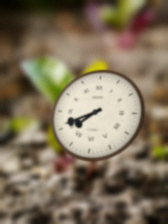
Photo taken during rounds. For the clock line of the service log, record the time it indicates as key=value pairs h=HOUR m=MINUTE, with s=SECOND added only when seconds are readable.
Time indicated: h=7 m=41
